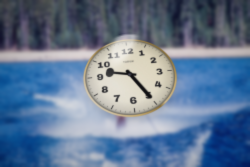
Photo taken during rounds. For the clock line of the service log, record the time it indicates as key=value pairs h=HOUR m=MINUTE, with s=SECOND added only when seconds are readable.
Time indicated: h=9 m=25
